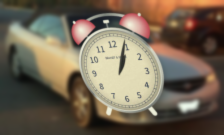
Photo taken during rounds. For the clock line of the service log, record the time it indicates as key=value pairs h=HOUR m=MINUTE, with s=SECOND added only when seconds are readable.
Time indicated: h=1 m=4
